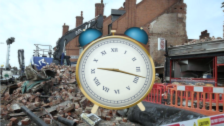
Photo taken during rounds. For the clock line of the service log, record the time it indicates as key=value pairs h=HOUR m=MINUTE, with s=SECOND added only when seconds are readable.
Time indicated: h=9 m=18
